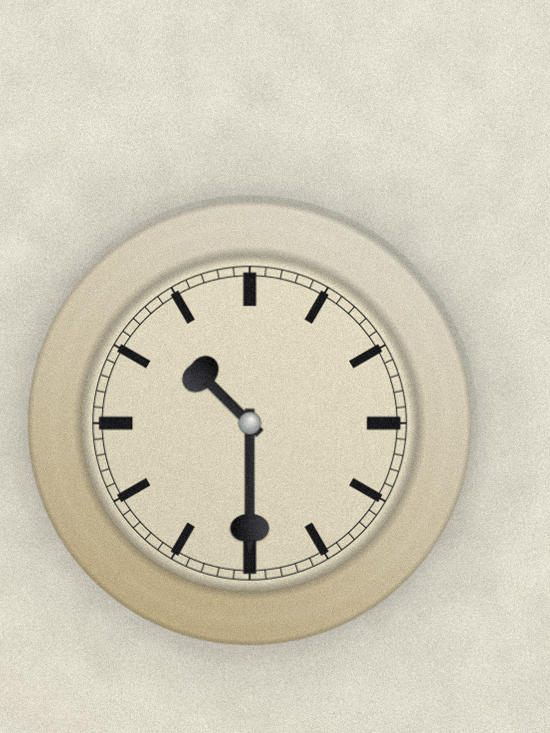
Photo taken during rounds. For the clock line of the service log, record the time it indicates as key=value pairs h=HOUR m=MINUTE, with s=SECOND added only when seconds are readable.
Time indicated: h=10 m=30
